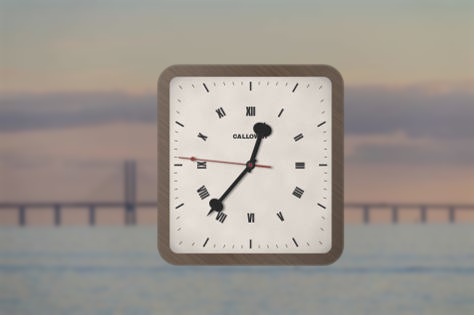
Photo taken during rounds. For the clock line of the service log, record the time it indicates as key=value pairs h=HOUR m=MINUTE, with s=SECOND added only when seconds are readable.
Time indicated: h=12 m=36 s=46
